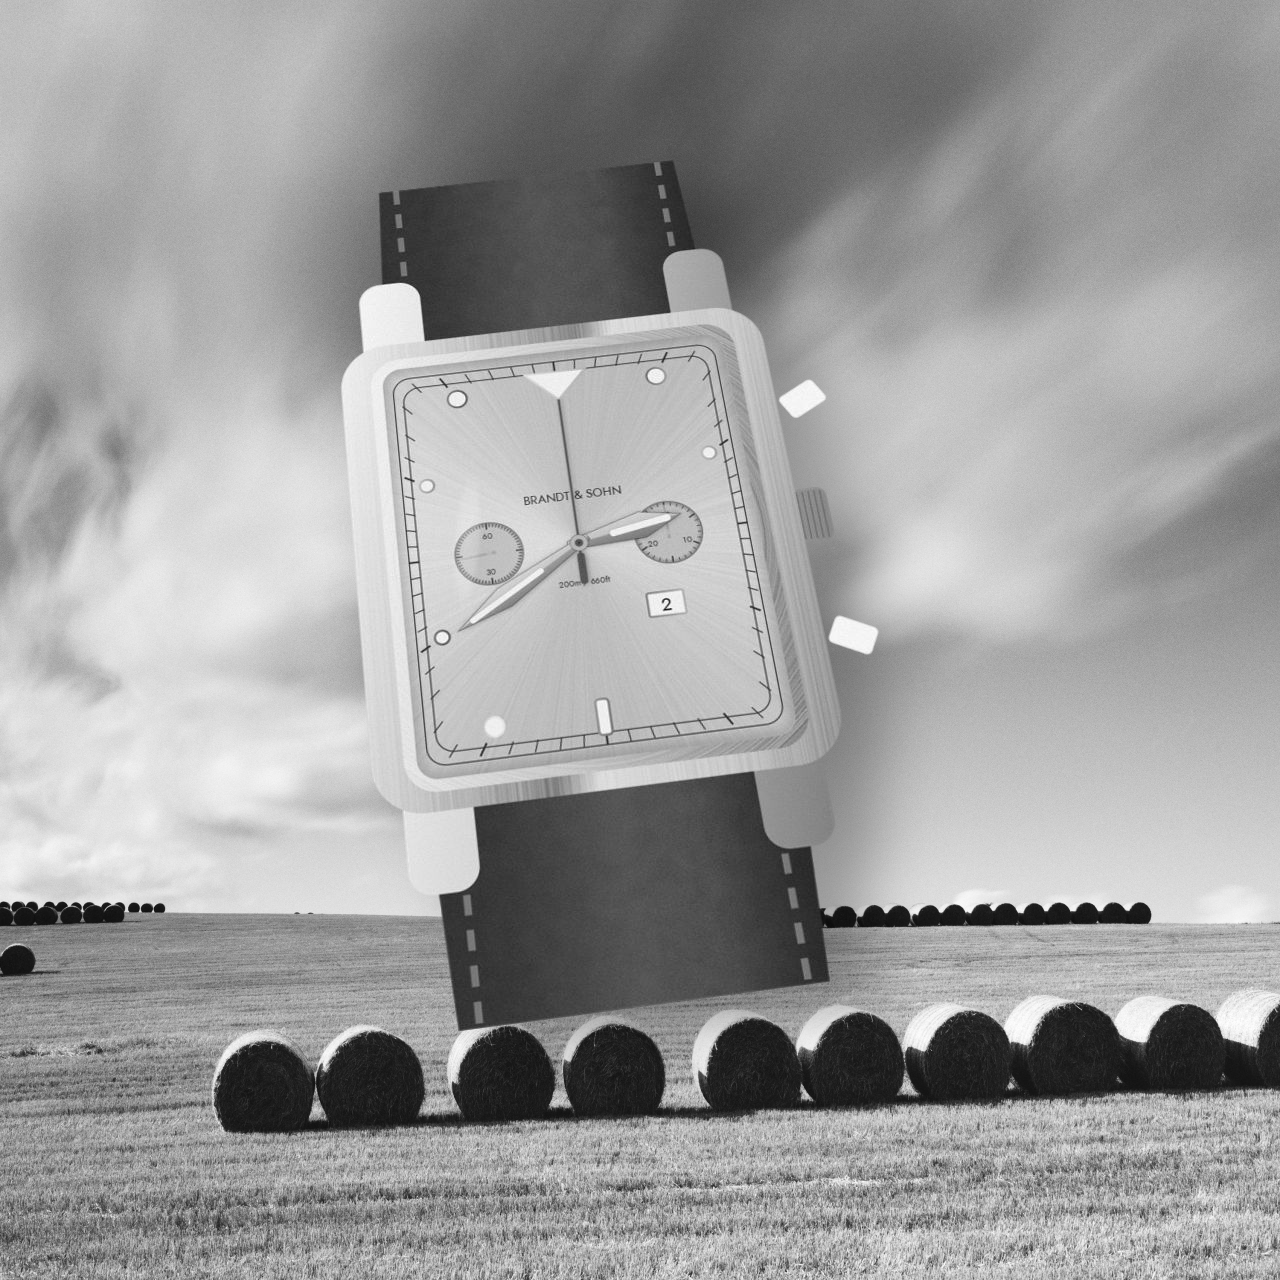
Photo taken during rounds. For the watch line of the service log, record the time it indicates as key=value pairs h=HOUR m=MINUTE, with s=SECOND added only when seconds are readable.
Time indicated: h=2 m=39 s=44
